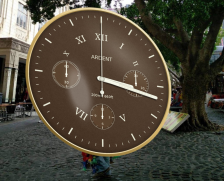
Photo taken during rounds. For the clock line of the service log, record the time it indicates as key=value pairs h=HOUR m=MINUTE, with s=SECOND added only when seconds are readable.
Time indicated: h=3 m=17
